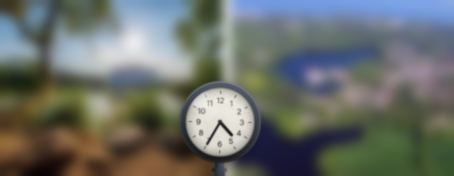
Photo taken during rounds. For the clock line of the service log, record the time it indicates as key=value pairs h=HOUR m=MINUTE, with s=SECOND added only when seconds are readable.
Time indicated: h=4 m=35
